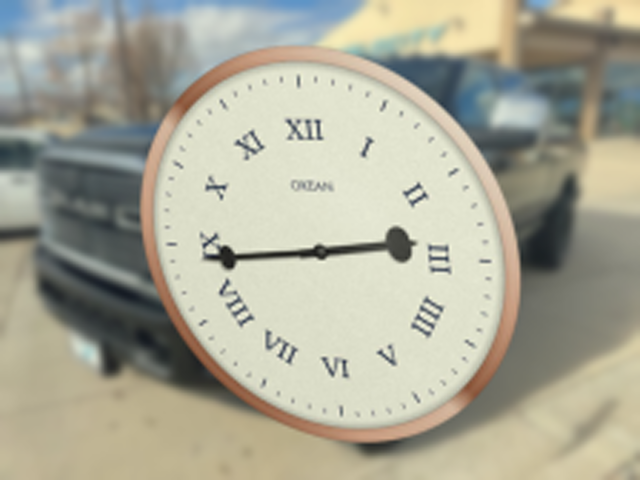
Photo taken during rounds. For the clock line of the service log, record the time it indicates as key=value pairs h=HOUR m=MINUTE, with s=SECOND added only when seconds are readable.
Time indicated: h=2 m=44
